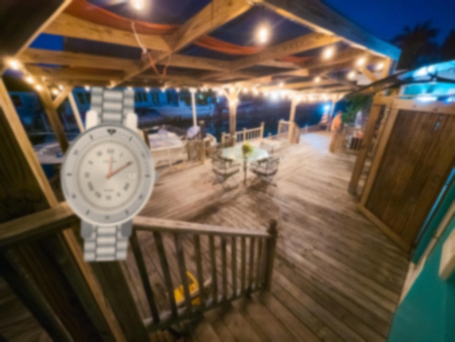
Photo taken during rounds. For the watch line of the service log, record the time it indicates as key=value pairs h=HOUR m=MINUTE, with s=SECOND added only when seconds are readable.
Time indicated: h=12 m=10
